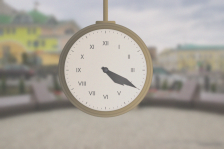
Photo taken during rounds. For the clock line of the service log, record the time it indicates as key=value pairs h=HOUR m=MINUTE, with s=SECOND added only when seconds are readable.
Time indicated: h=4 m=20
